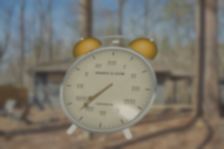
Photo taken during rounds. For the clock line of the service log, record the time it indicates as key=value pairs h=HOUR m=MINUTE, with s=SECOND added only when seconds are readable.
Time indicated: h=7 m=37
